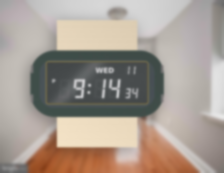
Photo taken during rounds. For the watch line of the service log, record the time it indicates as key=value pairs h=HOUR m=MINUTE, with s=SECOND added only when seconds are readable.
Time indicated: h=9 m=14
